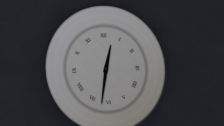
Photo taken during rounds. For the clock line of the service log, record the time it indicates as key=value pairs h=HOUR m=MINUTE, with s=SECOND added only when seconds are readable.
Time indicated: h=12 m=32
